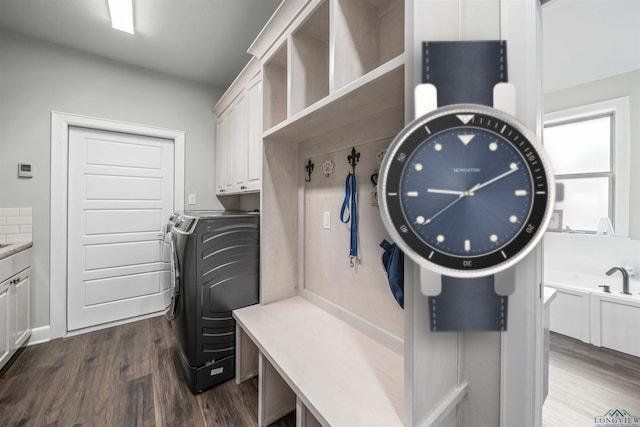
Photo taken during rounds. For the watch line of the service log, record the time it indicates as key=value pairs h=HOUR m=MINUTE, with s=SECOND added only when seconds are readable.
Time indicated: h=9 m=10 s=39
